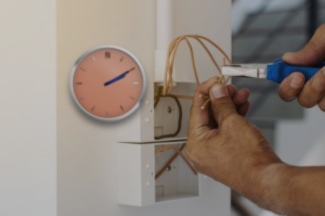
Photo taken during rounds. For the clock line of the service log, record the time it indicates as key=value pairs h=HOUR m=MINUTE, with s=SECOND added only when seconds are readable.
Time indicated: h=2 m=10
